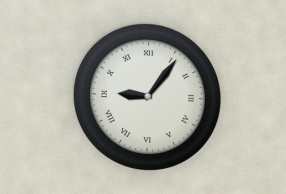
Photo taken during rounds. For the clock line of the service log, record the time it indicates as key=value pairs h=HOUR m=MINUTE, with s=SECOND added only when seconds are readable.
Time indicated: h=9 m=6
